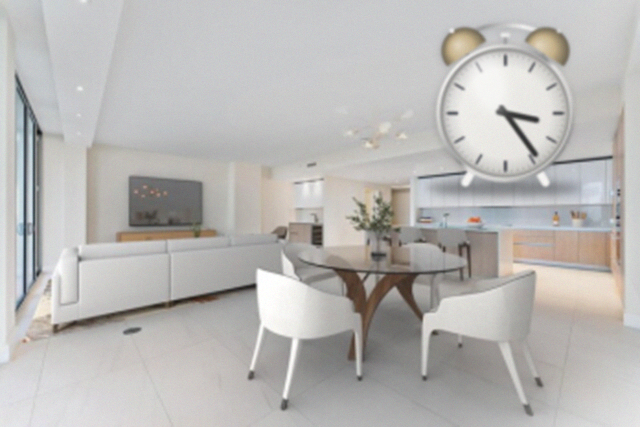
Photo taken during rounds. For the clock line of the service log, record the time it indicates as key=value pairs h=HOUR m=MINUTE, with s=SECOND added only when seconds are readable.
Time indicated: h=3 m=24
